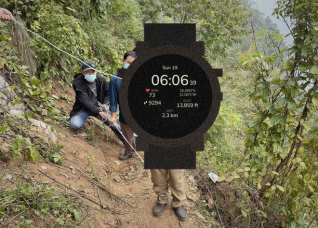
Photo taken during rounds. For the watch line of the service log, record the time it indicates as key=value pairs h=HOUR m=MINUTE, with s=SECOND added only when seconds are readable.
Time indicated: h=6 m=6
